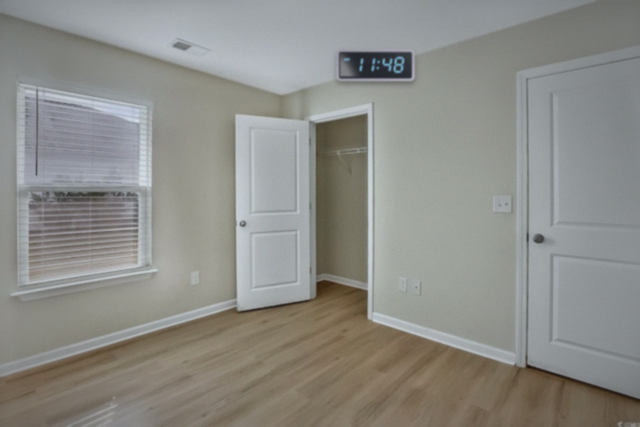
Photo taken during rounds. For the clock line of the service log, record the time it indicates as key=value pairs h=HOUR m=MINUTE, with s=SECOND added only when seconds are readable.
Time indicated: h=11 m=48
